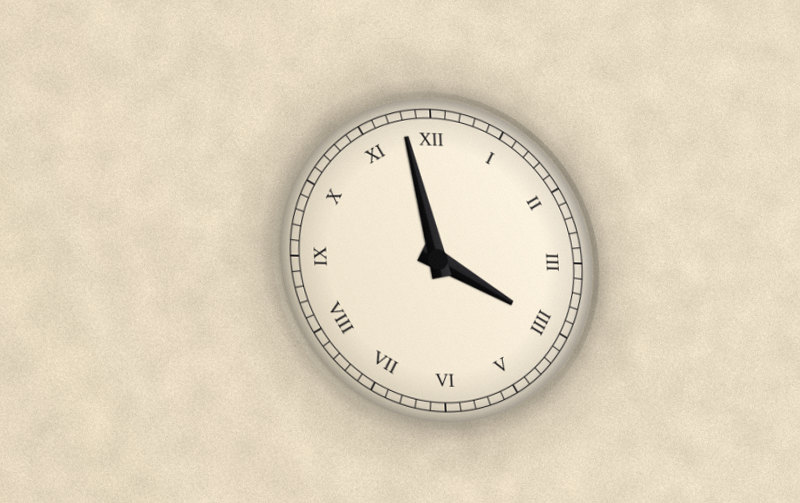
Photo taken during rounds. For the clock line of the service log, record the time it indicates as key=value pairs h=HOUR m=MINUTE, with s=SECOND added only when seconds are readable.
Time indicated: h=3 m=58
